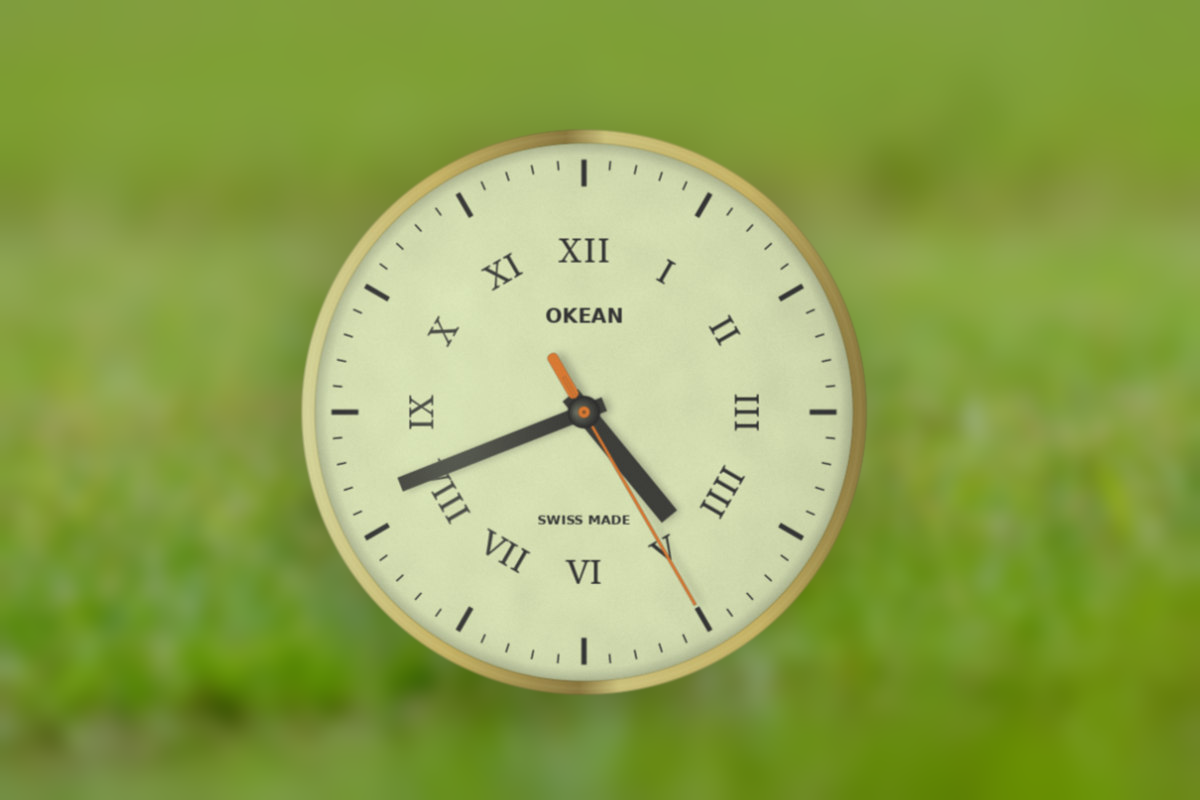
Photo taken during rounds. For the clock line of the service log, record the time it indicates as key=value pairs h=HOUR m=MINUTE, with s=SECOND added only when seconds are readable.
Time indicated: h=4 m=41 s=25
